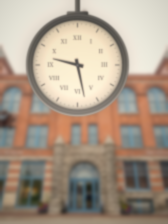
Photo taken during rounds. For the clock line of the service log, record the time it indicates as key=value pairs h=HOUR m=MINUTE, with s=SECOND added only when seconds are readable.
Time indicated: h=9 m=28
